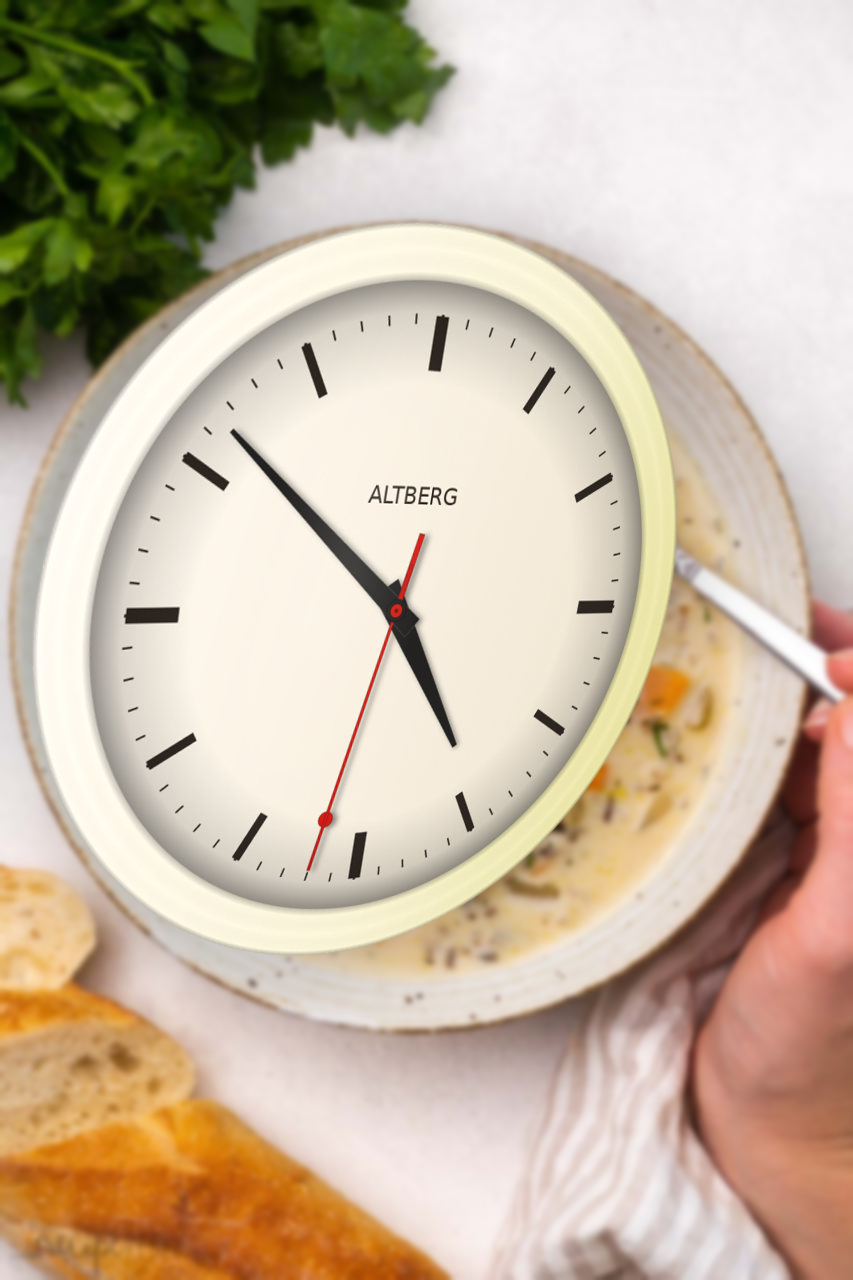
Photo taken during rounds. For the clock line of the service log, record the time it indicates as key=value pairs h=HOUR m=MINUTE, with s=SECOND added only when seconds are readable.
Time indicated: h=4 m=51 s=32
